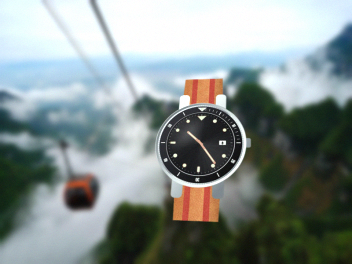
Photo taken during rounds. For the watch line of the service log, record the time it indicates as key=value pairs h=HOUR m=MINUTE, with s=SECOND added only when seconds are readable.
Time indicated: h=10 m=24
